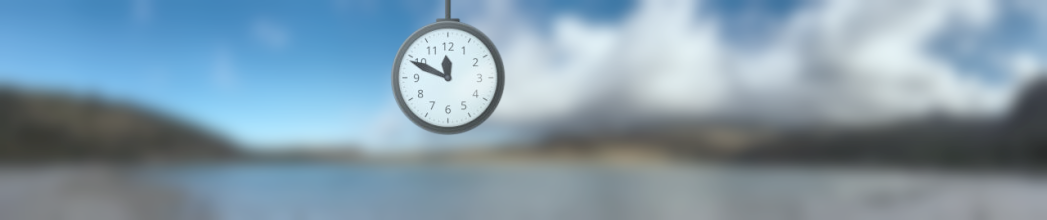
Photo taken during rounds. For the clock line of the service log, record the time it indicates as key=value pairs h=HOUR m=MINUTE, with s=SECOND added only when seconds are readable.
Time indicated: h=11 m=49
